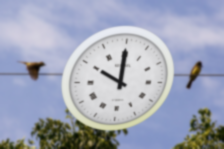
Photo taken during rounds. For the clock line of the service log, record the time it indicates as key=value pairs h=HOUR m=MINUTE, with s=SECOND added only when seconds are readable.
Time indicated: h=10 m=0
